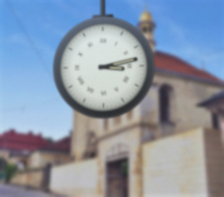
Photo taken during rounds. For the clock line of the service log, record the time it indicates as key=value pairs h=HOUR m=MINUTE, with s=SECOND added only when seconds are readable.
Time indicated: h=3 m=13
